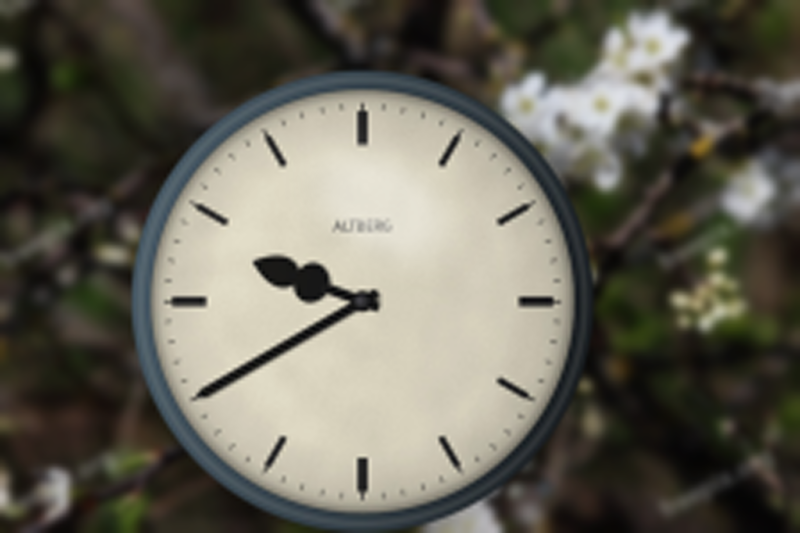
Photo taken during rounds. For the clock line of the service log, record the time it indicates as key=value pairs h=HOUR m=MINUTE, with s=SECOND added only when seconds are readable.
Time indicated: h=9 m=40
